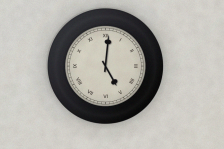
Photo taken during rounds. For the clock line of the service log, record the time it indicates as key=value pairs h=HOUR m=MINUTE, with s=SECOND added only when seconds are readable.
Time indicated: h=5 m=1
